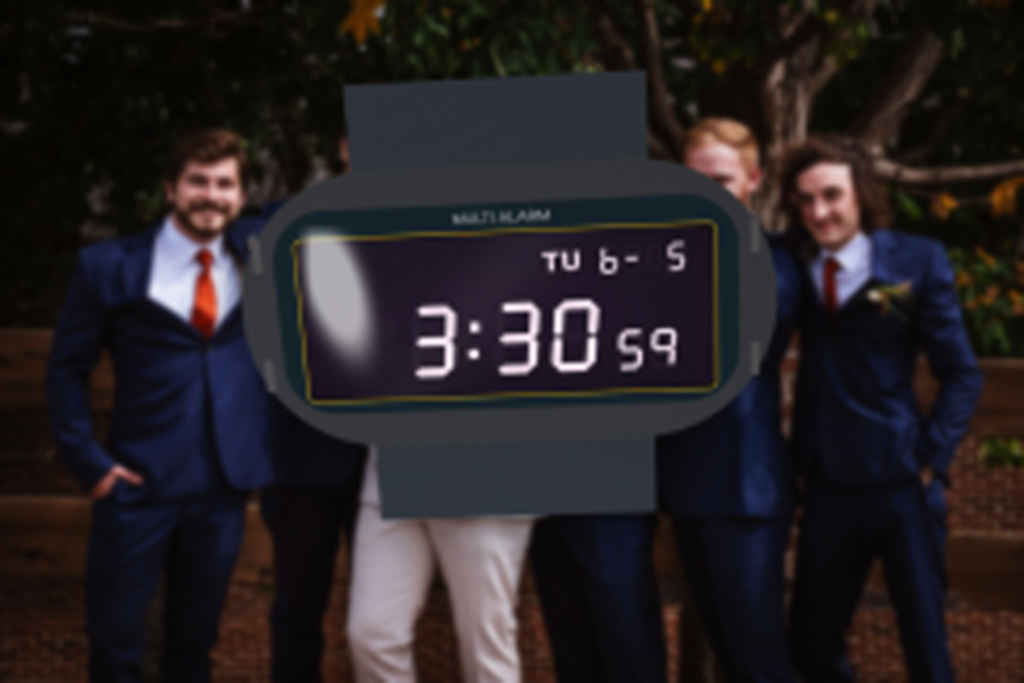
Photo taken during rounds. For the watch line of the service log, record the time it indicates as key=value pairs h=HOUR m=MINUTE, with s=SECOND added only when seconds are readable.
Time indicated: h=3 m=30 s=59
